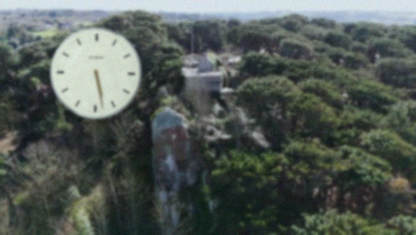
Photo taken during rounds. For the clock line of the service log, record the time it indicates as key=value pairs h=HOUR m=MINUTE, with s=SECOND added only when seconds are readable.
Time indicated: h=5 m=28
